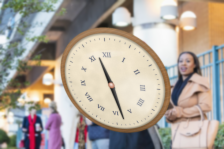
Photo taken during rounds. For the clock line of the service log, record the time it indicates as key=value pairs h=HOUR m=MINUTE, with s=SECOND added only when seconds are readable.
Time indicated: h=11 m=28
